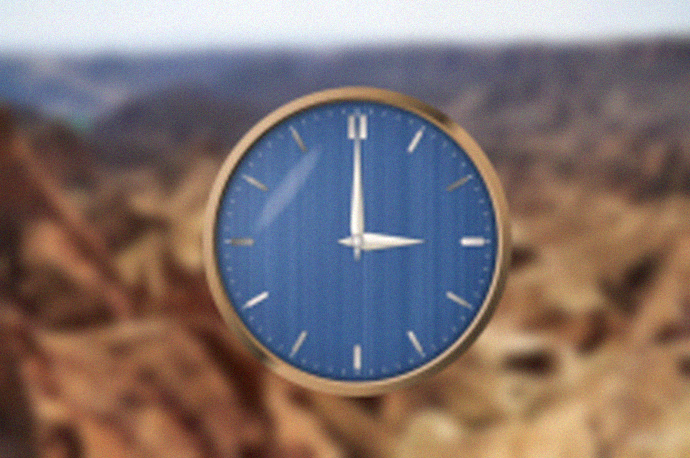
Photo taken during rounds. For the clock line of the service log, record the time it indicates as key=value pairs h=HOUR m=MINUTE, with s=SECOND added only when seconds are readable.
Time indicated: h=3 m=0
